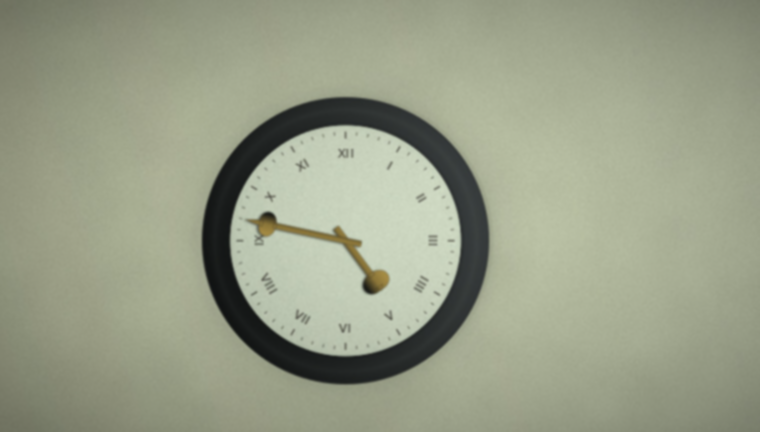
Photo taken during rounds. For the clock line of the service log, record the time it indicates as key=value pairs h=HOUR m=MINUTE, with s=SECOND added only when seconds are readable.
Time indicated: h=4 m=47
